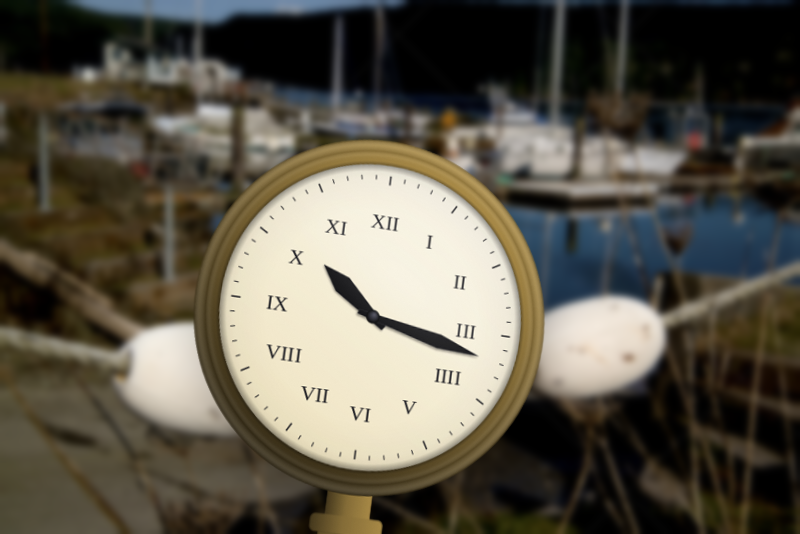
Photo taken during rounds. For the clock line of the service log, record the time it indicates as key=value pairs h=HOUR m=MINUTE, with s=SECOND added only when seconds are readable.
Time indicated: h=10 m=17
